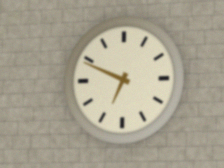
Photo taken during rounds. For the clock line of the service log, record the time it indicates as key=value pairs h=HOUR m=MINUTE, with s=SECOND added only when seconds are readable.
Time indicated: h=6 m=49
